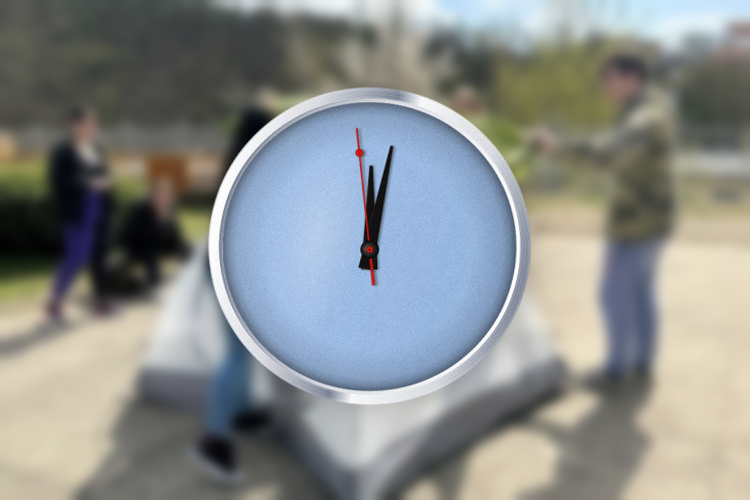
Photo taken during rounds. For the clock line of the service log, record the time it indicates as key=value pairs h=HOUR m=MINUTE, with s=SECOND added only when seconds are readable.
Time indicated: h=12 m=1 s=59
